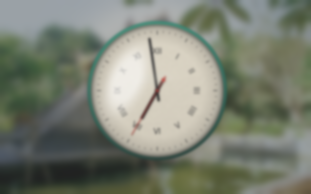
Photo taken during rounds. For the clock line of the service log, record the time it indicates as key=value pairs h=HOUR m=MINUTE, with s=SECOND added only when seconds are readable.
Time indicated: h=6 m=58 s=35
